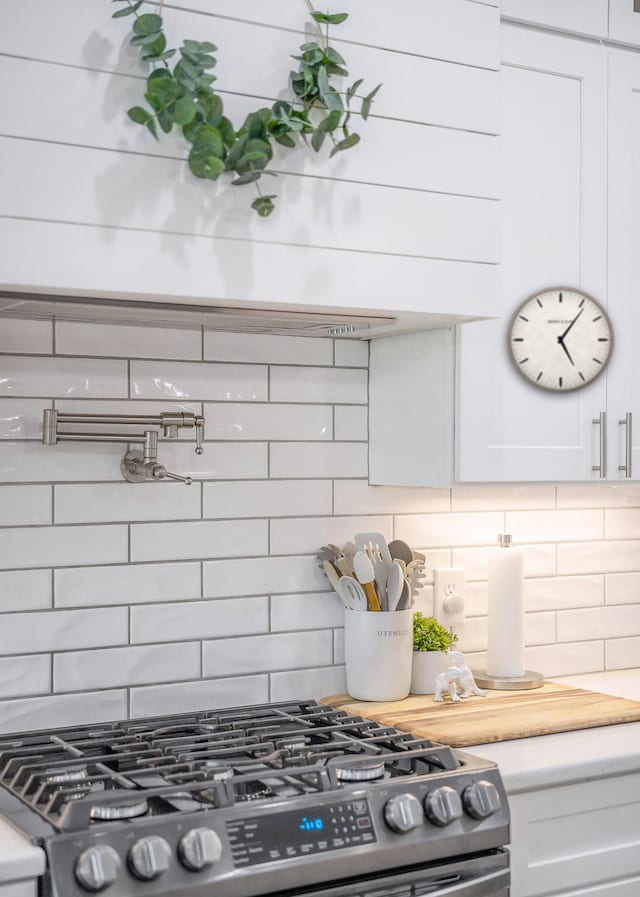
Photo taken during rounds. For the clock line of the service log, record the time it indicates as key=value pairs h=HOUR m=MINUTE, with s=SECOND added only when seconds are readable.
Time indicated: h=5 m=6
